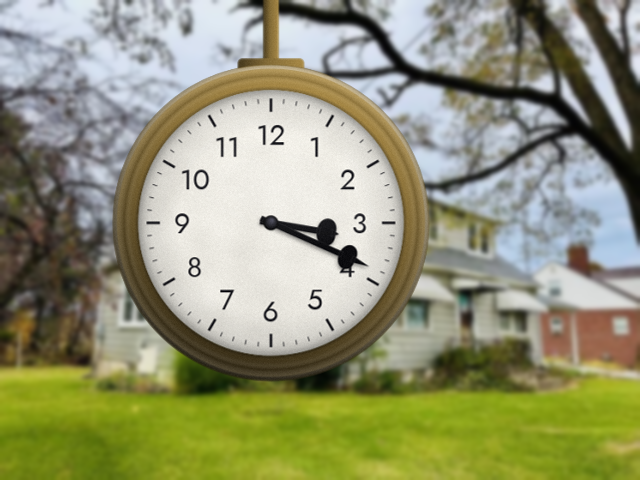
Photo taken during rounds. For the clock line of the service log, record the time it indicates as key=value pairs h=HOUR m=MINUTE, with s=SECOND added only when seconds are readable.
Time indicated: h=3 m=19
